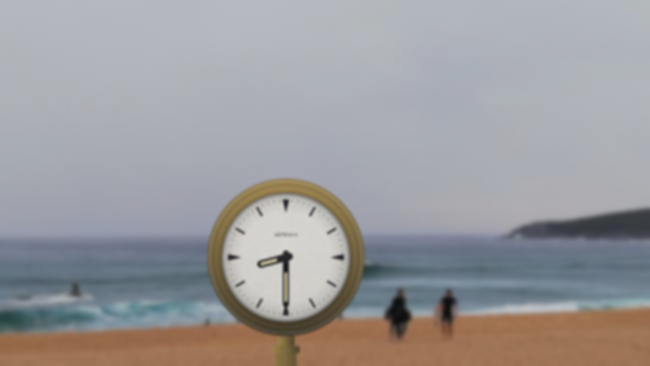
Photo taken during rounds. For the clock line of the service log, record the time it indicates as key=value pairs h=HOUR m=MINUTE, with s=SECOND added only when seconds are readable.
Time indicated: h=8 m=30
